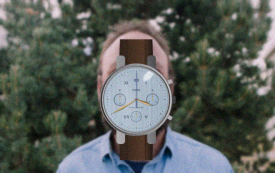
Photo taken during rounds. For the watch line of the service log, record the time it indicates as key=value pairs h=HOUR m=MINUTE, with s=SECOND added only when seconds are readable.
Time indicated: h=3 m=40
